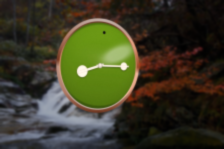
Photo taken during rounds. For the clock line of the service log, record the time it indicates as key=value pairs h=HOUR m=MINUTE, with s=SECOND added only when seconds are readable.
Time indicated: h=8 m=14
